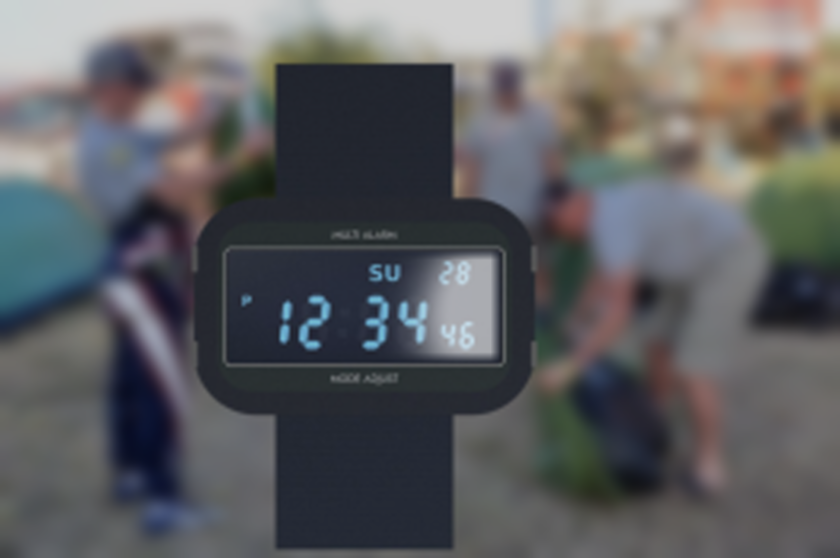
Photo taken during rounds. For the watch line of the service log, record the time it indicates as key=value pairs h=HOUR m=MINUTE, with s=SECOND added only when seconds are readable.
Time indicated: h=12 m=34 s=46
